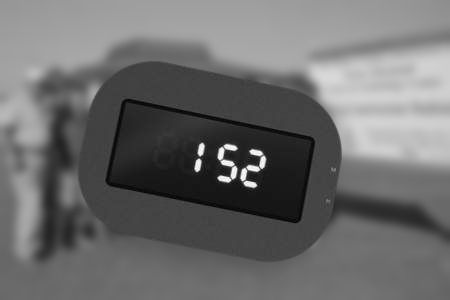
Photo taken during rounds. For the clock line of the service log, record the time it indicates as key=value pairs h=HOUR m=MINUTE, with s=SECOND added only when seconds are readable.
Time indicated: h=1 m=52
